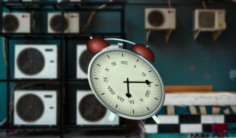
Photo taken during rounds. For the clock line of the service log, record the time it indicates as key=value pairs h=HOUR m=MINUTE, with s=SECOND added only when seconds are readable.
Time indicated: h=6 m=14
